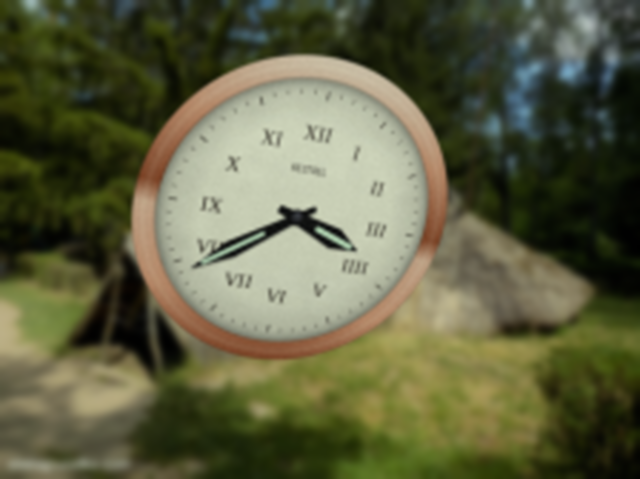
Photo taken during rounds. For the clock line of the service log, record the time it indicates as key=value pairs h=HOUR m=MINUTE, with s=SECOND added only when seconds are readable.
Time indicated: h=3 m=39
